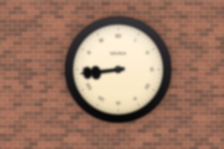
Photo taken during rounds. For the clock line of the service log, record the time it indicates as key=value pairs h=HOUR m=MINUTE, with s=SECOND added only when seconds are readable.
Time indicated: h=8 m=44
